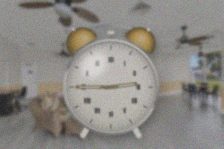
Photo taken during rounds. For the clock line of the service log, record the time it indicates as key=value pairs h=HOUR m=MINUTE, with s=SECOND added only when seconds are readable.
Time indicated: h=2 m=45
